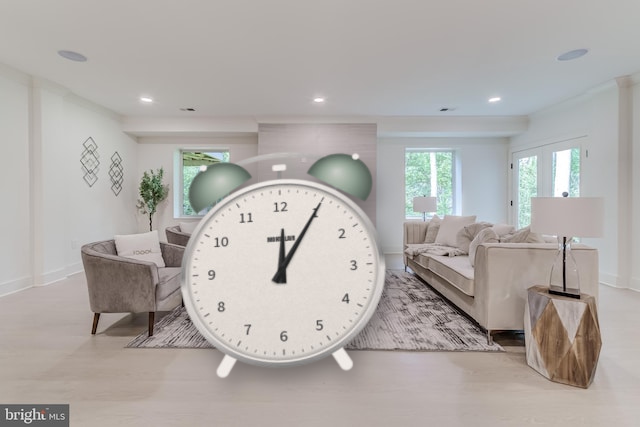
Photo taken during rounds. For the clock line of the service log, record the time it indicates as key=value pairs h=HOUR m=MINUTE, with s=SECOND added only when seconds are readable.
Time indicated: h=12 m=5
